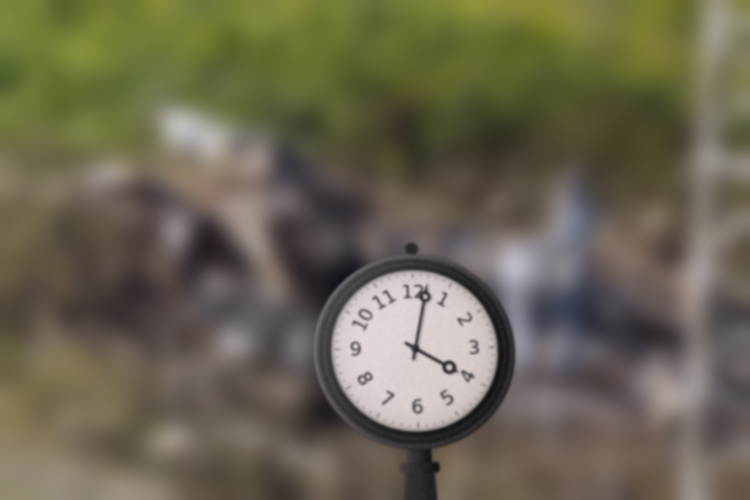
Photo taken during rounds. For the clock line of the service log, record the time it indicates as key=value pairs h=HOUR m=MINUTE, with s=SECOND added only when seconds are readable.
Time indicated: h=4 m=2
